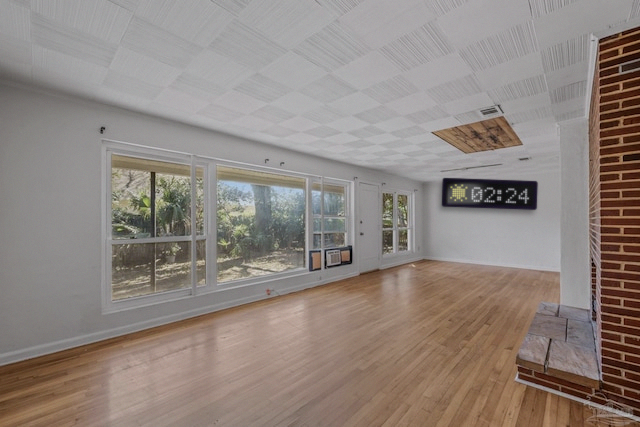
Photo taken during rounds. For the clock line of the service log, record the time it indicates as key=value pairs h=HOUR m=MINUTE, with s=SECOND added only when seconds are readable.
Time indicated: h=2 m=24
